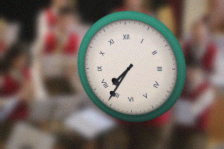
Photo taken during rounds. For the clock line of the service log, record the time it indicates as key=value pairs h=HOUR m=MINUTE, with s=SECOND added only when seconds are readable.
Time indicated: h=7 m=36
